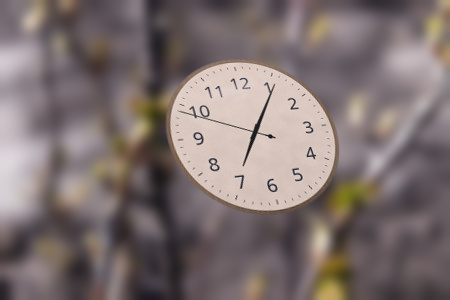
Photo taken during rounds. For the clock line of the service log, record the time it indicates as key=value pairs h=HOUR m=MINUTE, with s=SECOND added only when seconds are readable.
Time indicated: h=7 m=5 s=49
